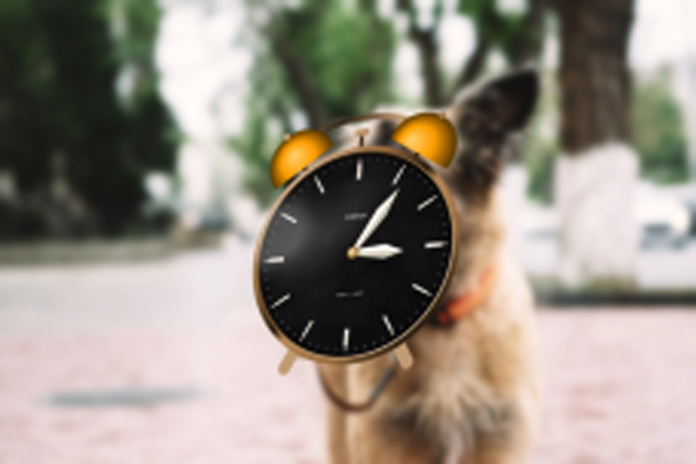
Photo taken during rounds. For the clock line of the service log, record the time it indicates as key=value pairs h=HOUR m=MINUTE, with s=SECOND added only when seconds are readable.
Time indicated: h=3 m=6
